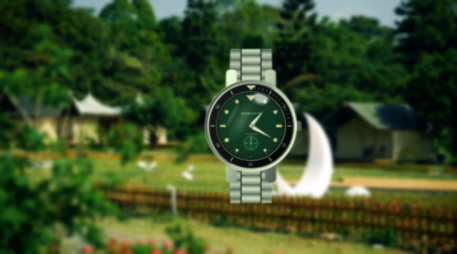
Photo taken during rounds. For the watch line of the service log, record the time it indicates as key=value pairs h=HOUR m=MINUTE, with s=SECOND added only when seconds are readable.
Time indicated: h=1 m=20
